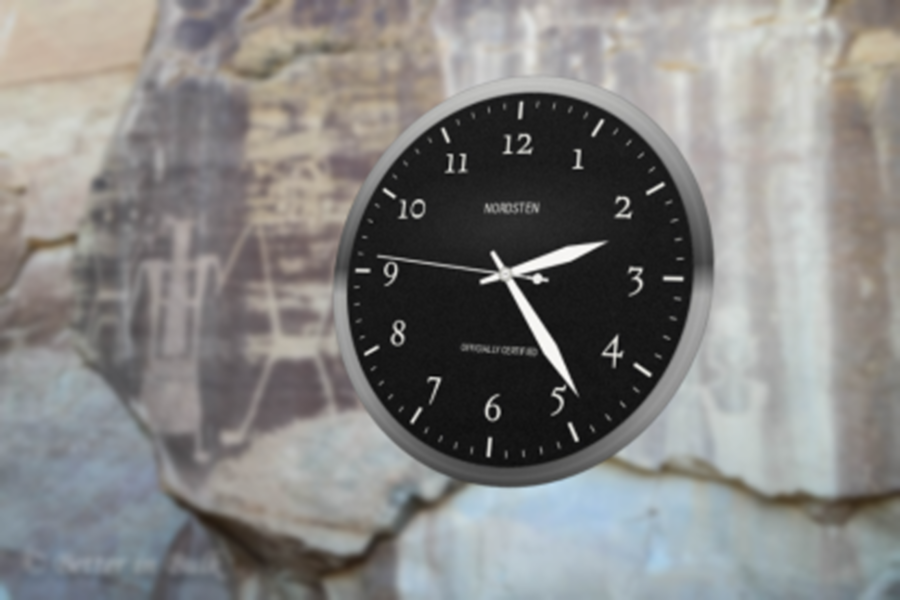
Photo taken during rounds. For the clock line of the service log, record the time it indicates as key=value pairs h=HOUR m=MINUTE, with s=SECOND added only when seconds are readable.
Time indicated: h=2 m=23 s=46
